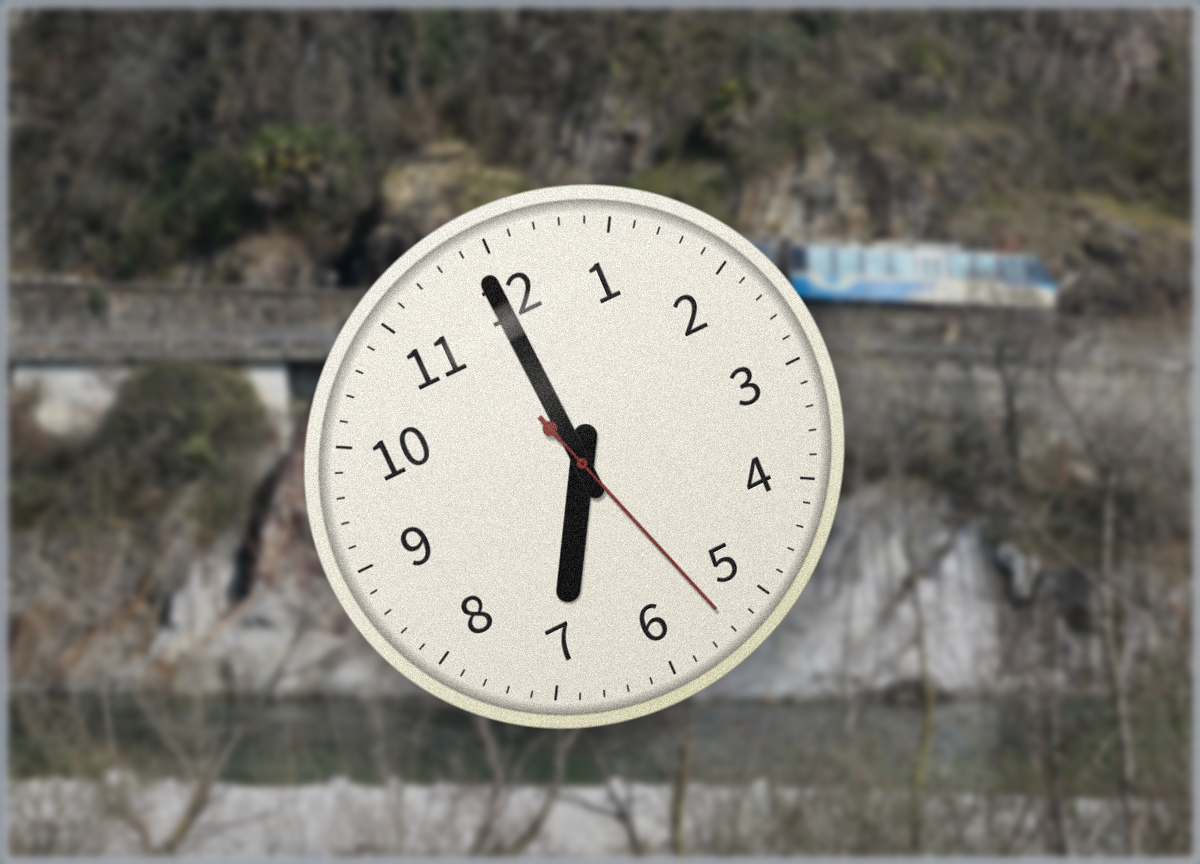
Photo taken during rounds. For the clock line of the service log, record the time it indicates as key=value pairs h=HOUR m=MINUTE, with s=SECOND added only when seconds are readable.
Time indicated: h=6 m=59 s=27
